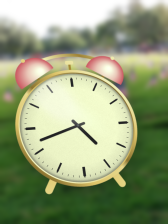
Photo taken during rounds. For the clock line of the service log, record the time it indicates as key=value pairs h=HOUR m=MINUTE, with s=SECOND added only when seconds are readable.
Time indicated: h=4 m=42
